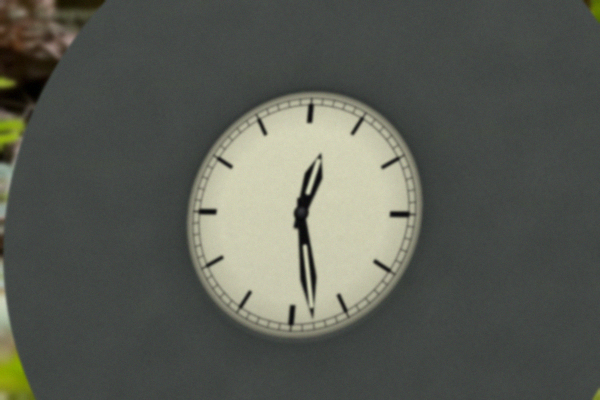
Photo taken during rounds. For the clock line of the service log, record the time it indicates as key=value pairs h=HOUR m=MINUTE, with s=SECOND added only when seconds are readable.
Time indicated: h=12 m=28
